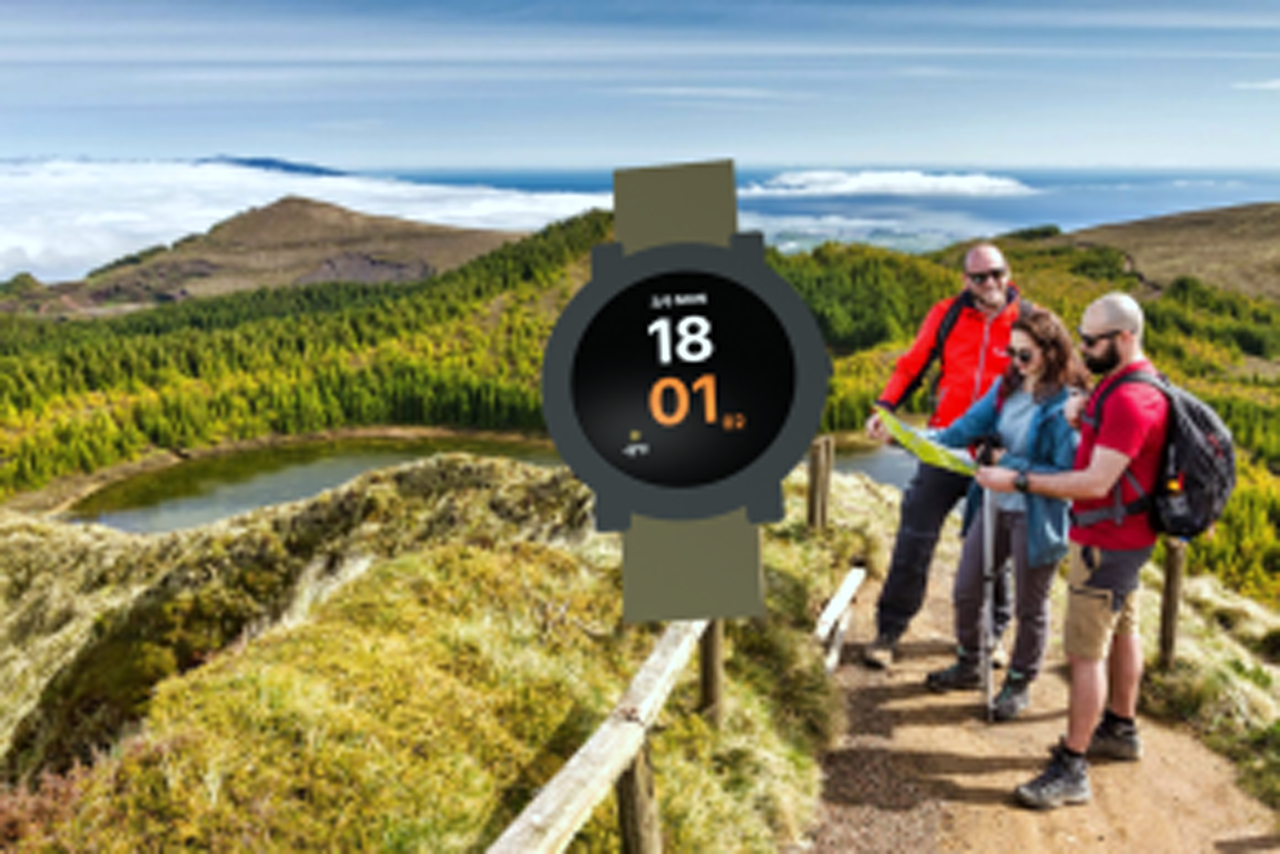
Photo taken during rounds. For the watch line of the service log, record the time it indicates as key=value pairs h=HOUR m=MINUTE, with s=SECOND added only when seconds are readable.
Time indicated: h=18 m=1
